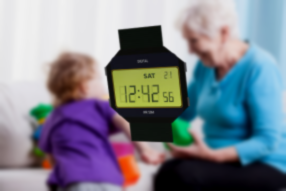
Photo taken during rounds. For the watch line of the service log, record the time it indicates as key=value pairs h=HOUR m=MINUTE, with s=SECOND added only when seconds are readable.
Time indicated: h=12 m=42 s=56
